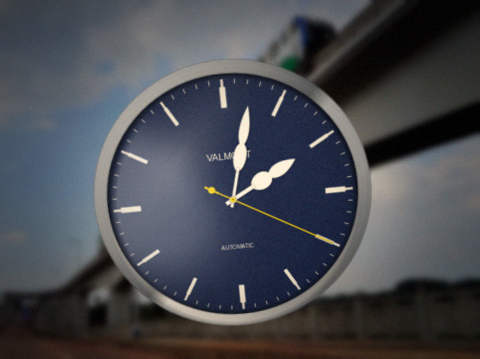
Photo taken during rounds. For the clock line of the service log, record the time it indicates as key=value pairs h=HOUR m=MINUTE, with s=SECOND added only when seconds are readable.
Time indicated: h=2 m=2 s=20
